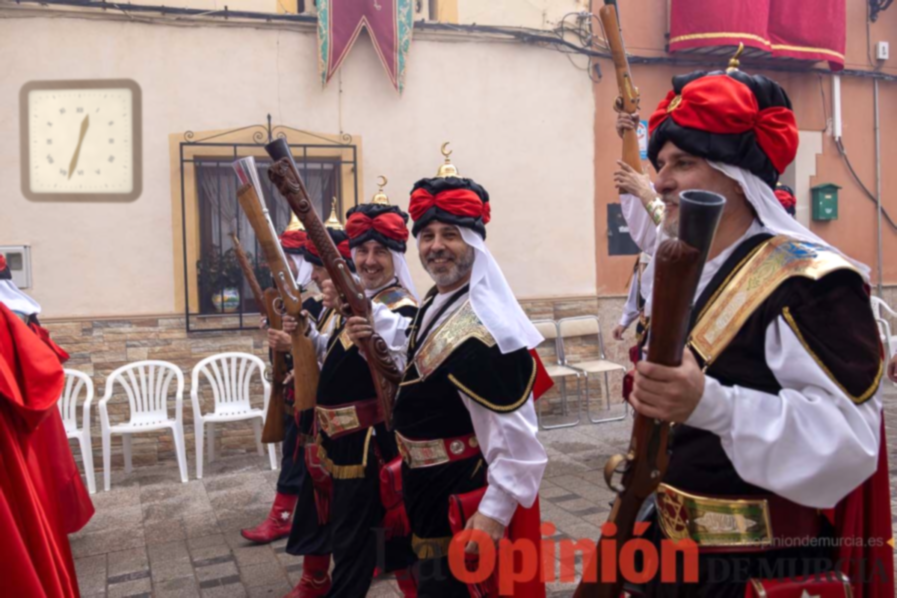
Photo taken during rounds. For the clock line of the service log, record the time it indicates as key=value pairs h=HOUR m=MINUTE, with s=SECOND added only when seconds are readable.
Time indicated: h=12 m=33
